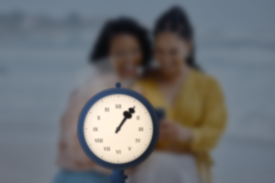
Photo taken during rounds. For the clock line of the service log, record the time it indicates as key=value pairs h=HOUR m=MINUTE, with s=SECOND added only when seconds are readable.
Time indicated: h=1 m=6
